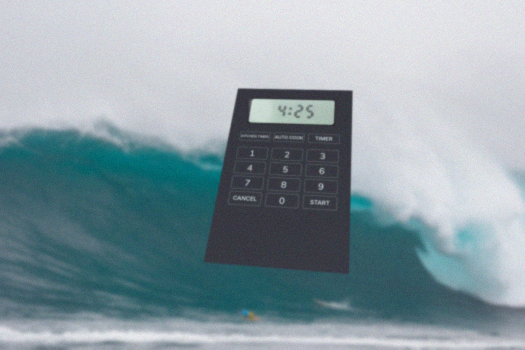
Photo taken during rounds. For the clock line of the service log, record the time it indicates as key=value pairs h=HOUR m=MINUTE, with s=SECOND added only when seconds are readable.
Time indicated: h=4 m=25
